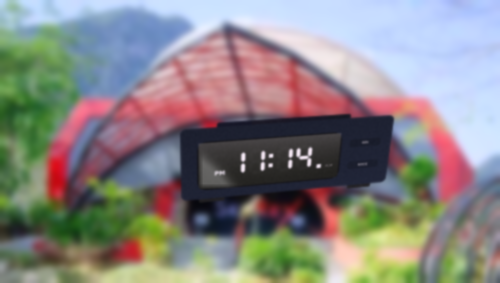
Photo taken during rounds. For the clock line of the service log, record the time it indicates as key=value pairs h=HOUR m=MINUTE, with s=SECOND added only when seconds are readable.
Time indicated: h=11 m=14
